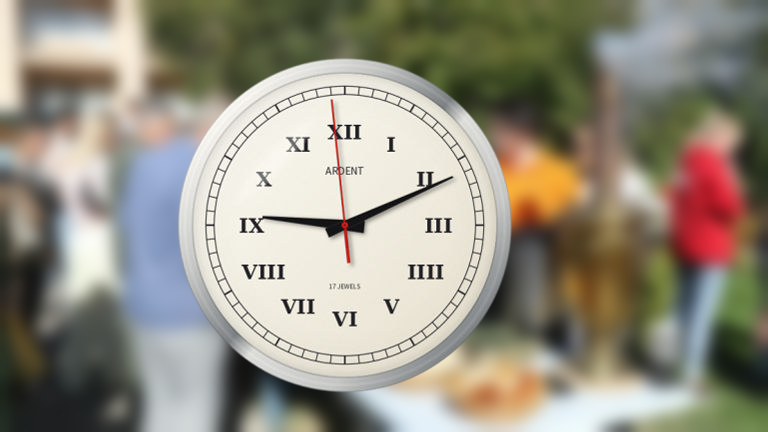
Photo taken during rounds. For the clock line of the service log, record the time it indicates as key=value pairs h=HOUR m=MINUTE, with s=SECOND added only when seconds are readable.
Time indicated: h=9 m=10 s=59
